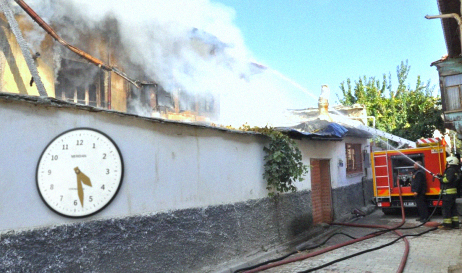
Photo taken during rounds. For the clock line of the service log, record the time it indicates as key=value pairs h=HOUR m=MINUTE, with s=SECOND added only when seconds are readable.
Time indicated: h=4 m=28
